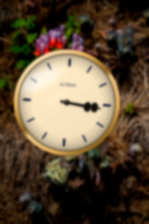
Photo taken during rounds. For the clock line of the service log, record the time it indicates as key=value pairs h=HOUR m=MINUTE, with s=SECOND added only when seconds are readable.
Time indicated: h=3 m=16
